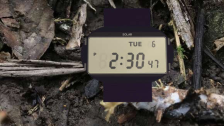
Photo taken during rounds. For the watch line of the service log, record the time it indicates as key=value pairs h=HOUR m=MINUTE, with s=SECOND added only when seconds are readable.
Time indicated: h=2 m=30 s=47
